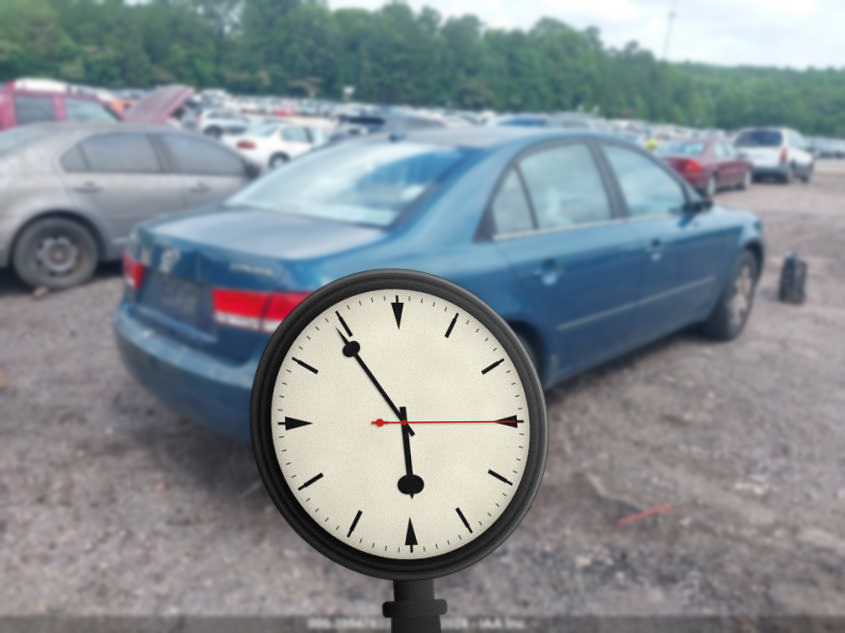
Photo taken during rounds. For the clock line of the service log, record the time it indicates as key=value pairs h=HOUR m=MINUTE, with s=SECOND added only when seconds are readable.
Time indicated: h=5 m=54 s=15
